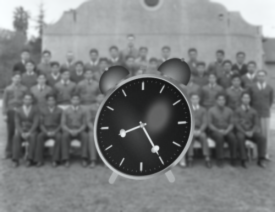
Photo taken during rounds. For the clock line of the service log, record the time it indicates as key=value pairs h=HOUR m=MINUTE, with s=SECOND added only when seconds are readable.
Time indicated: h=8 m=25
